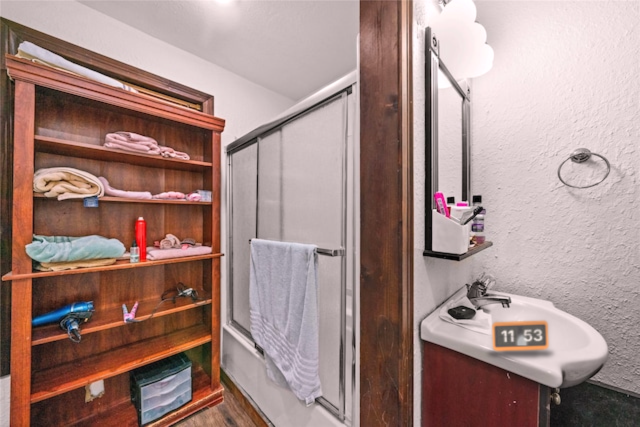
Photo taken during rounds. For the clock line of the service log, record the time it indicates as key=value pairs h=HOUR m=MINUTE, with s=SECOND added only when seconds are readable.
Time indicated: h=11 m=53
